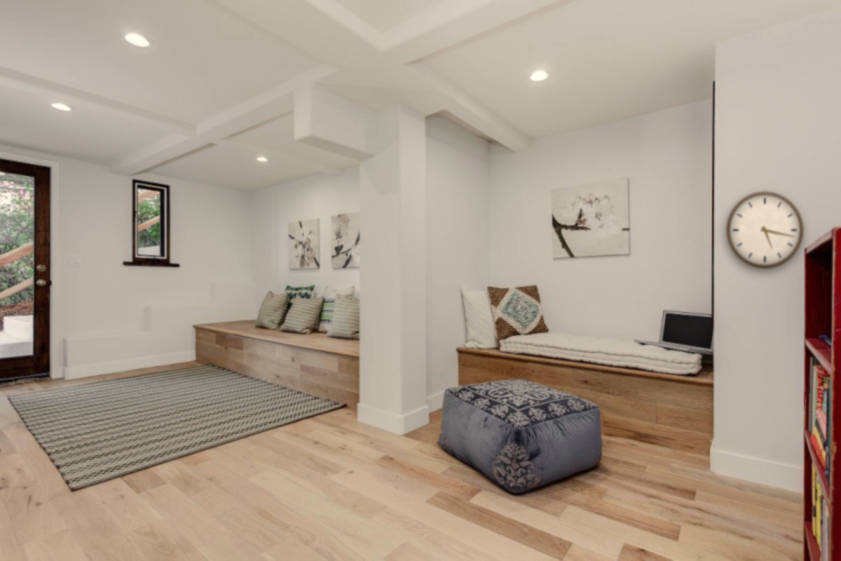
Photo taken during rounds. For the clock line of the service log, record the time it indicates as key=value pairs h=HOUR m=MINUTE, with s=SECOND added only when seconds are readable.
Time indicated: h=5 m=17
